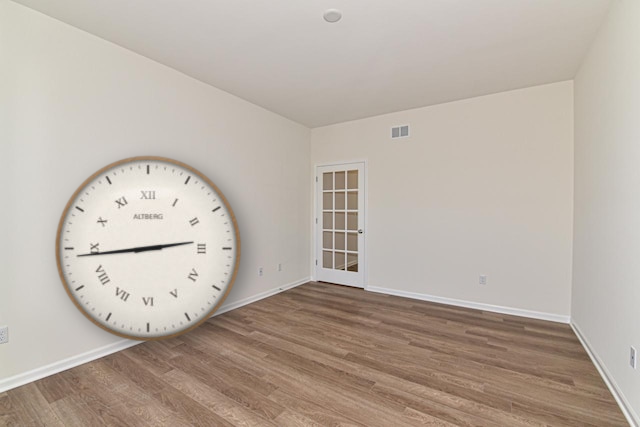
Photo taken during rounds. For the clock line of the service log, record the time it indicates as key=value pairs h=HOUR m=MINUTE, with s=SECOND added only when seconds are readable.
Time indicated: h=2 m=44
